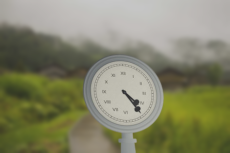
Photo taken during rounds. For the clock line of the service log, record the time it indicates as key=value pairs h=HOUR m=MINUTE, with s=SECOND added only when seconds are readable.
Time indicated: h=4 m=24
